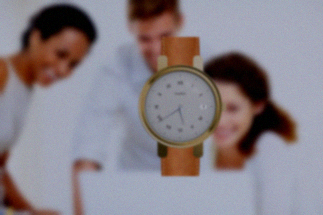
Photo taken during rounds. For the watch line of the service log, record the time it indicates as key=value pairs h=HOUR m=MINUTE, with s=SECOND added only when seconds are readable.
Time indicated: h=5 m=39
